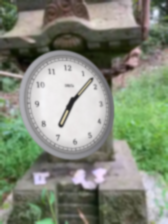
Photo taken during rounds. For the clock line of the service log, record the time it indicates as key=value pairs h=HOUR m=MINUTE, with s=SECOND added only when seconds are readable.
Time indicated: h=7 m=8
